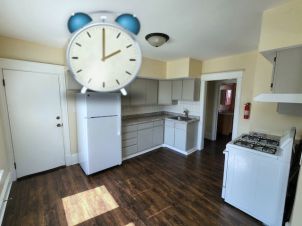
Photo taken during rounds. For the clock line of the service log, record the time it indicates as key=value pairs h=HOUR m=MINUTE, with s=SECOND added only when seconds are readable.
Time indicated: h=2 m=0
